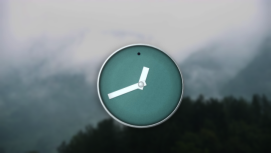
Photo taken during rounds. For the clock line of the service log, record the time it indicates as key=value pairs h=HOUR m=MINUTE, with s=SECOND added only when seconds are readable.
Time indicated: h=12 m=42
